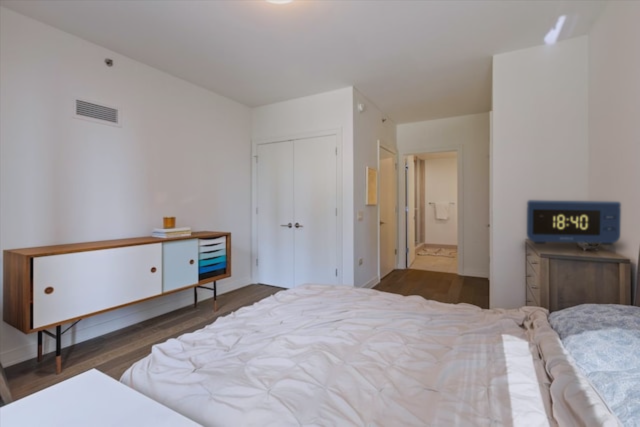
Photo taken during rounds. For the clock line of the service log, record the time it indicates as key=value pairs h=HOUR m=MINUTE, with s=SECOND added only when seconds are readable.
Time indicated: h=18 m=40
